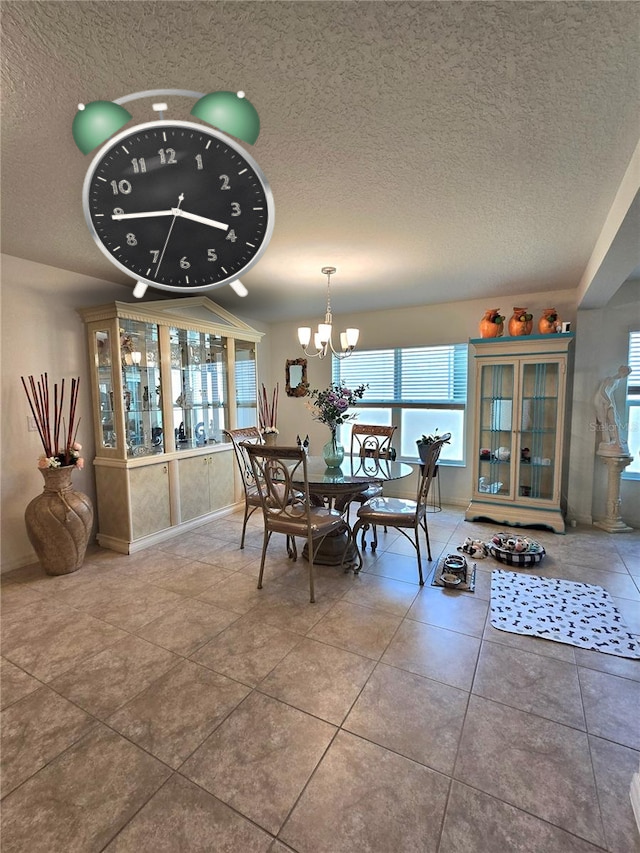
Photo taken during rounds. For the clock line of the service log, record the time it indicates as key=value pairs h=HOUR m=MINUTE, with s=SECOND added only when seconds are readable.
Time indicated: h=3 m=44 s=34
